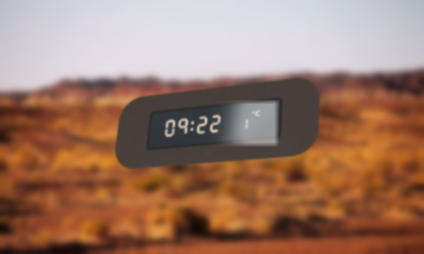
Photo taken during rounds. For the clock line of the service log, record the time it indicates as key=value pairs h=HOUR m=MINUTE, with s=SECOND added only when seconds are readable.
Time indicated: h=9 m=22
